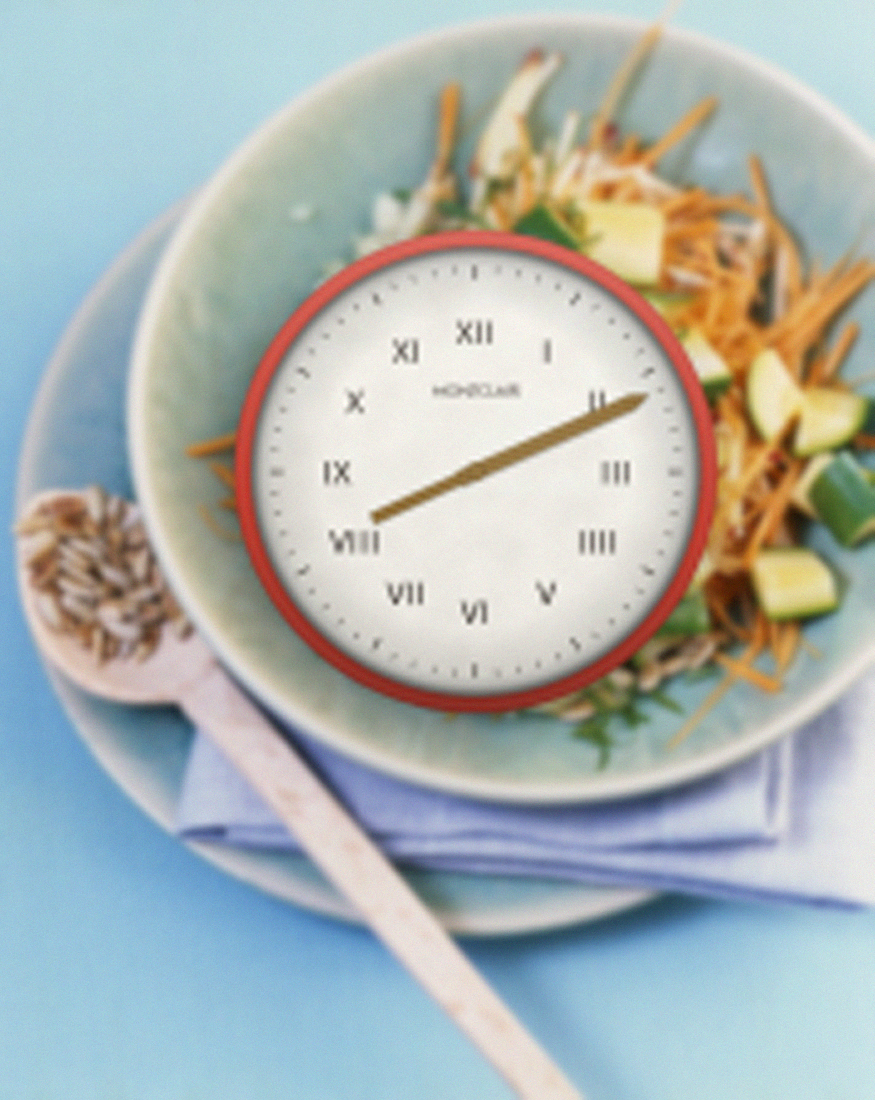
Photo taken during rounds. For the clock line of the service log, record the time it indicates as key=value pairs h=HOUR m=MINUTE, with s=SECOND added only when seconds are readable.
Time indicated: h=8 m=11
